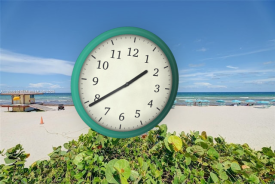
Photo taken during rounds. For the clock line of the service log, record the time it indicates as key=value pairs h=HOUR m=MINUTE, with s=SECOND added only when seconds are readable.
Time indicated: h=1 m=39
